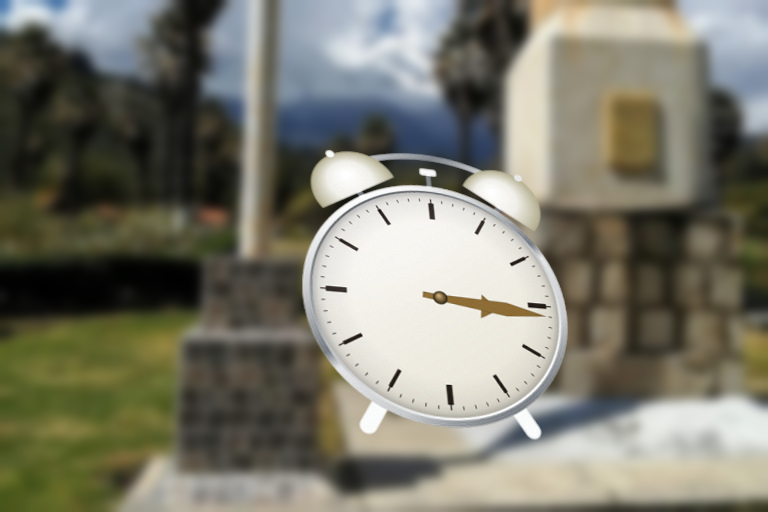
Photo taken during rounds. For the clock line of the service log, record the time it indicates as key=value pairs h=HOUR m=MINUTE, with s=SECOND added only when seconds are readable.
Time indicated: h=3 m=16
